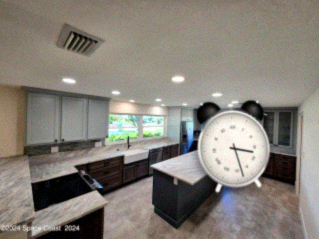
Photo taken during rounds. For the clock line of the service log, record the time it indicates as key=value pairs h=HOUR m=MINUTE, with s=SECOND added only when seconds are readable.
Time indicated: h=3 m=28
